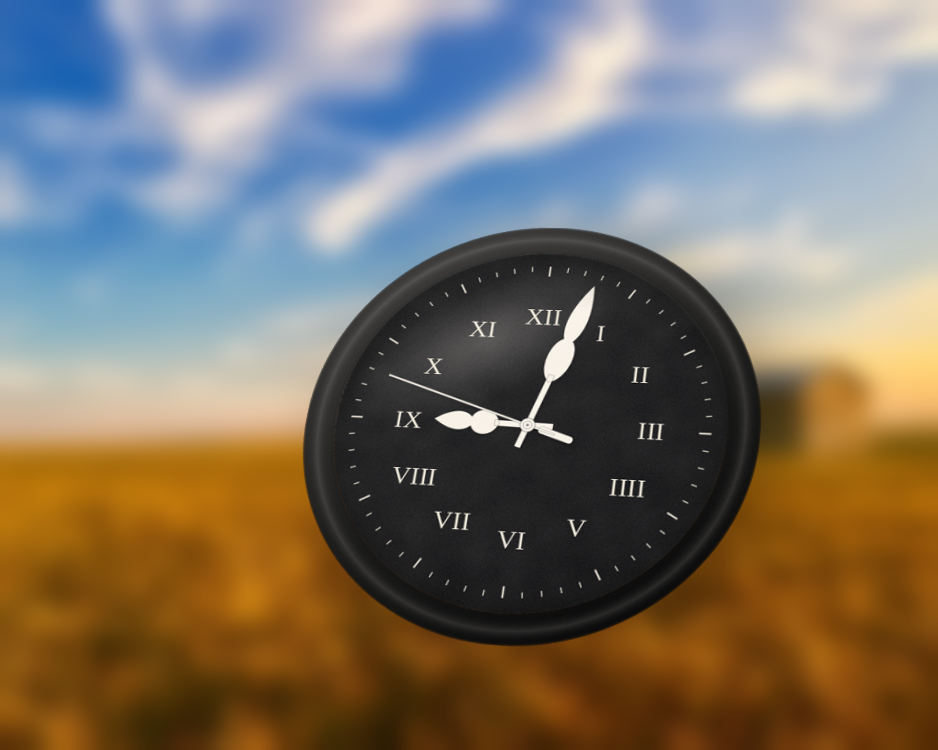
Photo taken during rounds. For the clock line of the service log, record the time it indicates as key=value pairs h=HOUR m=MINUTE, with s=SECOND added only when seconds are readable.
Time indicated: h=9 m=2 s=48
